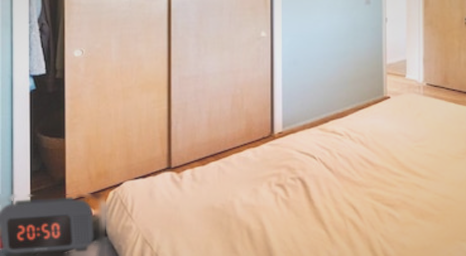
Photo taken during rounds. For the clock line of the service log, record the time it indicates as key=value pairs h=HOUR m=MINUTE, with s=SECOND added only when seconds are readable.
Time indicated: h=20 m=50
